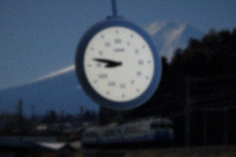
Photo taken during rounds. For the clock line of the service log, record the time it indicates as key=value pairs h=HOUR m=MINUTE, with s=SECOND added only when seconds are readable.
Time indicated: h=8 m=47
